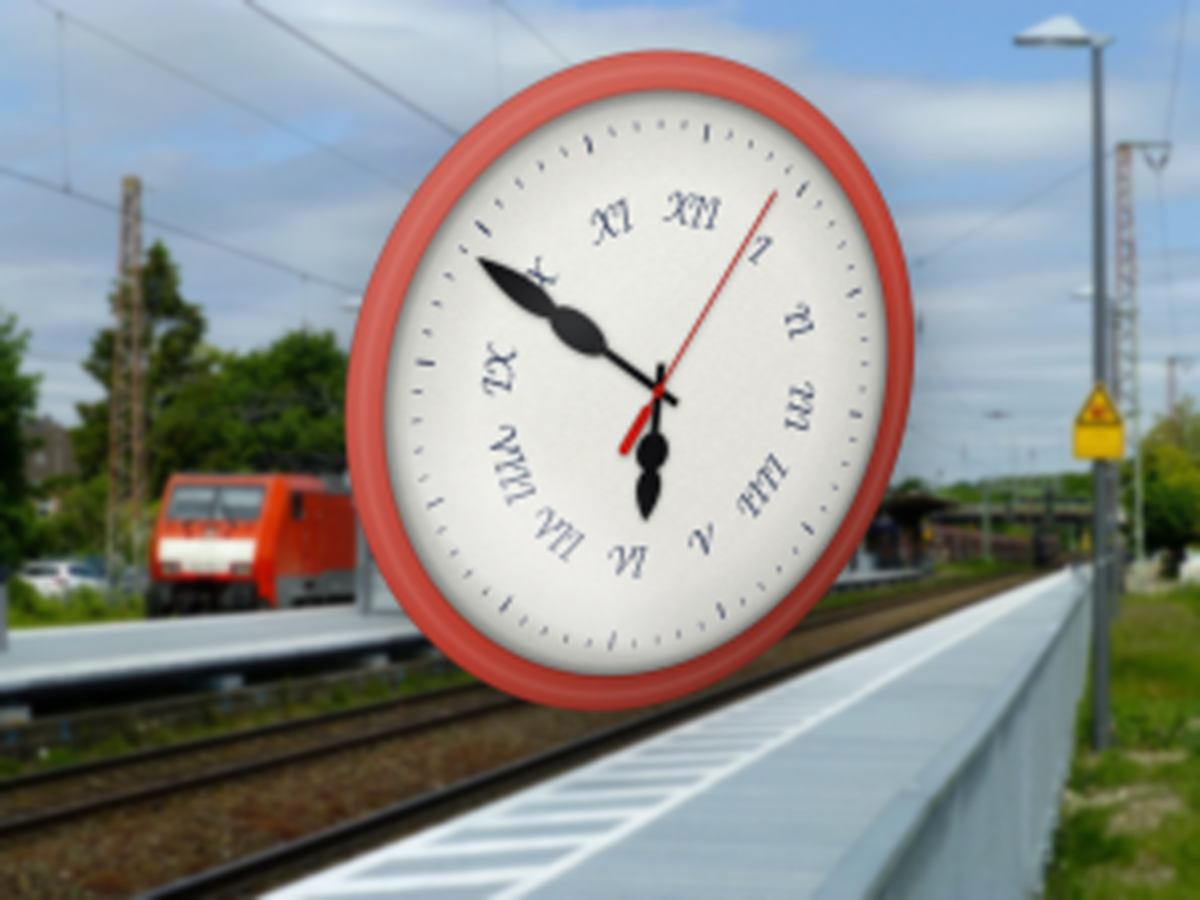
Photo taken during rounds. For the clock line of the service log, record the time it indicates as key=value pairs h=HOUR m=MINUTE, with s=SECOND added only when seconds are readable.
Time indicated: h=5 m=49 s=4
